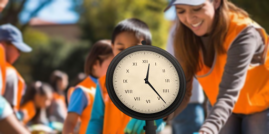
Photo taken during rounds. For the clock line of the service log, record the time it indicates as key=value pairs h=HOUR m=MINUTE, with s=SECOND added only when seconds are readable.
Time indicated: h=12 m=24
